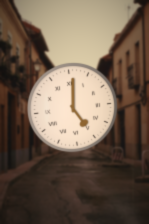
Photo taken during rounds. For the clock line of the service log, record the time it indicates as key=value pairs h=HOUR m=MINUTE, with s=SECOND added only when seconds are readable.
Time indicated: h=5 m=1
